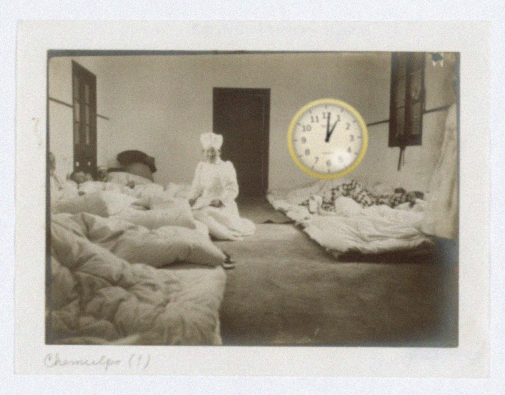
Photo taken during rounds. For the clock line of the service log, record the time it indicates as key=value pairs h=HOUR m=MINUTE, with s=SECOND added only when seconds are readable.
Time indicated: h=1 m=1
